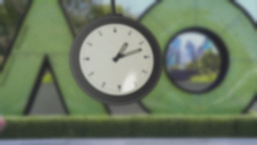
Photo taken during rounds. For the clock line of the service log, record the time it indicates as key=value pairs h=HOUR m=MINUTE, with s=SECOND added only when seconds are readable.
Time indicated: h=1 m=12
